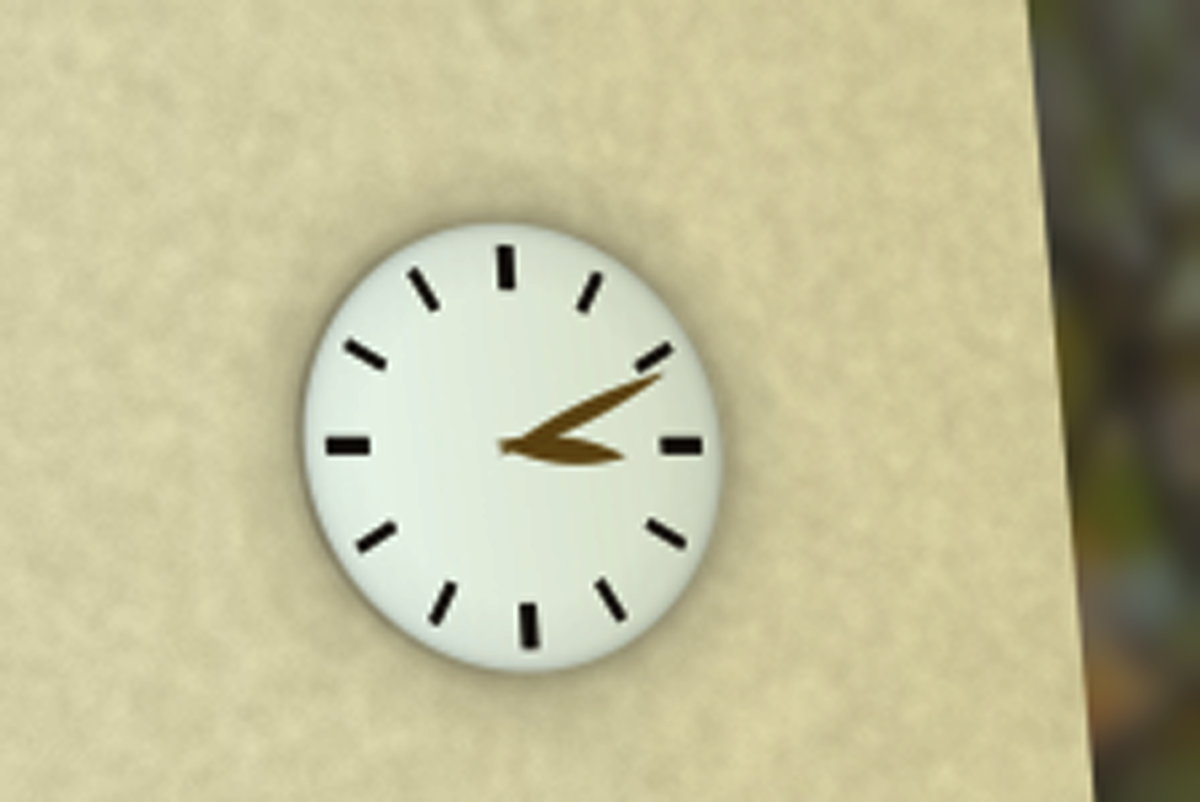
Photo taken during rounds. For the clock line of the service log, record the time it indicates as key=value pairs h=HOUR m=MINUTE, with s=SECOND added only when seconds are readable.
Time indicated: h=3 m=11
